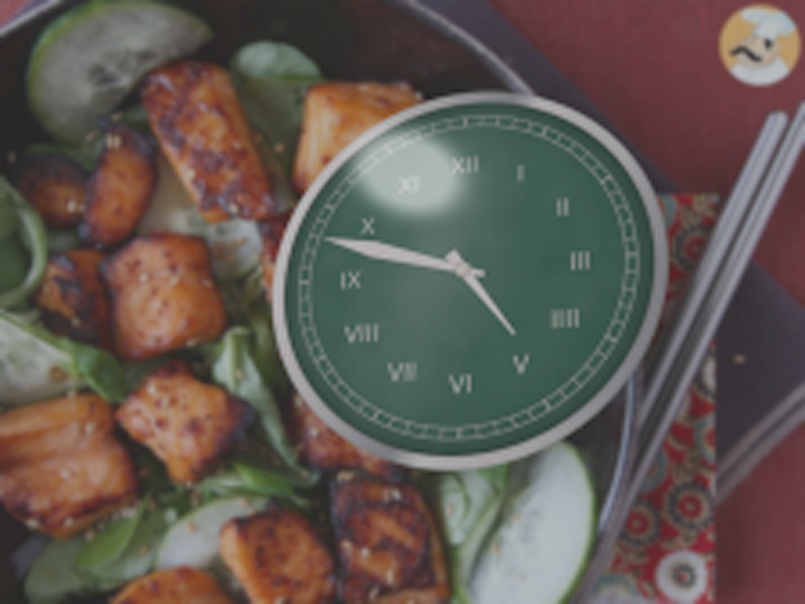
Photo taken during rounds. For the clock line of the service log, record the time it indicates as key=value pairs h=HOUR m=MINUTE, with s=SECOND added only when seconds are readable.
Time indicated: h=4 m=48
